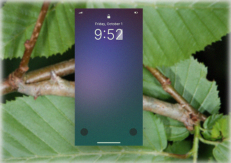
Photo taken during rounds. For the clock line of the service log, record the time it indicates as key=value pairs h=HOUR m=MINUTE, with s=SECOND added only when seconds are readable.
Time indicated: h=9 m=52
